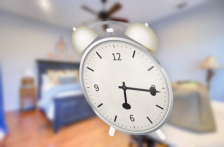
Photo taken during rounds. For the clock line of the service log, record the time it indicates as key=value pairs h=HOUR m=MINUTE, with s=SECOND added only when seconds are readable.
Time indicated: h=6 m=16
